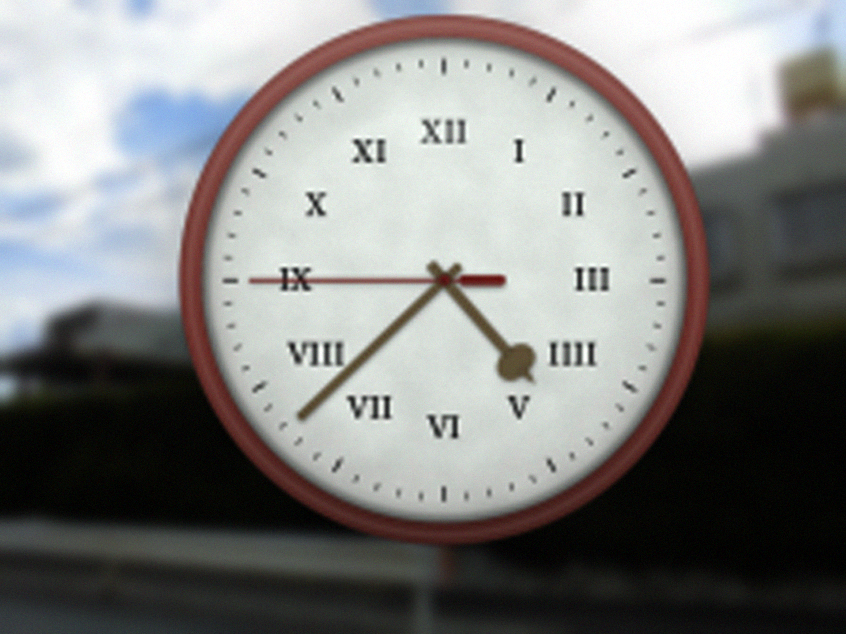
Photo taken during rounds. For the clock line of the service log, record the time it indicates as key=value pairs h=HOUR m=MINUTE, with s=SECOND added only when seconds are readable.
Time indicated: h=4 m=37 s=45
